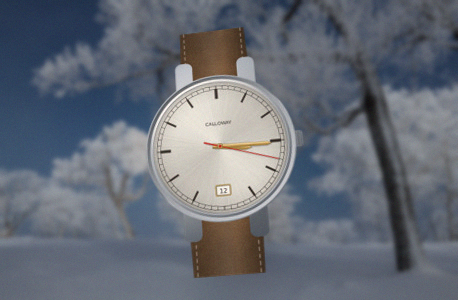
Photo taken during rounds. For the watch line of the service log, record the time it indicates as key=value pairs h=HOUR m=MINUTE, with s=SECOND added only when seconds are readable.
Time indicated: h=3 m=15 s=18
